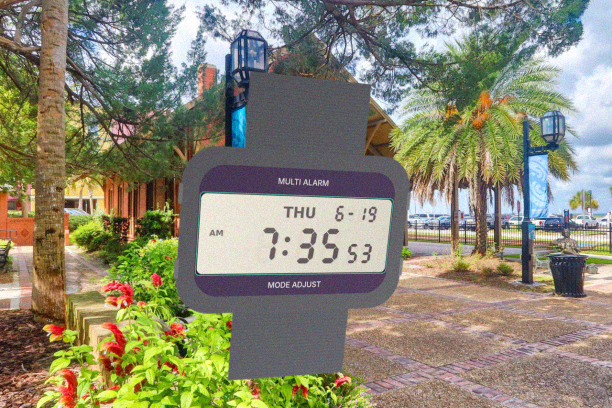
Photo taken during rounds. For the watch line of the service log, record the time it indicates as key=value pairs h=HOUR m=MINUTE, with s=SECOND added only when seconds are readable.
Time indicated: h=7 m=35 s=53
